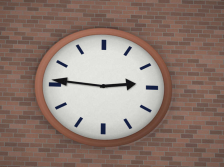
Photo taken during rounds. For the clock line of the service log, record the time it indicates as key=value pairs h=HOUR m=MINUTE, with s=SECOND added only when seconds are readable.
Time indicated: h=2 m=46
